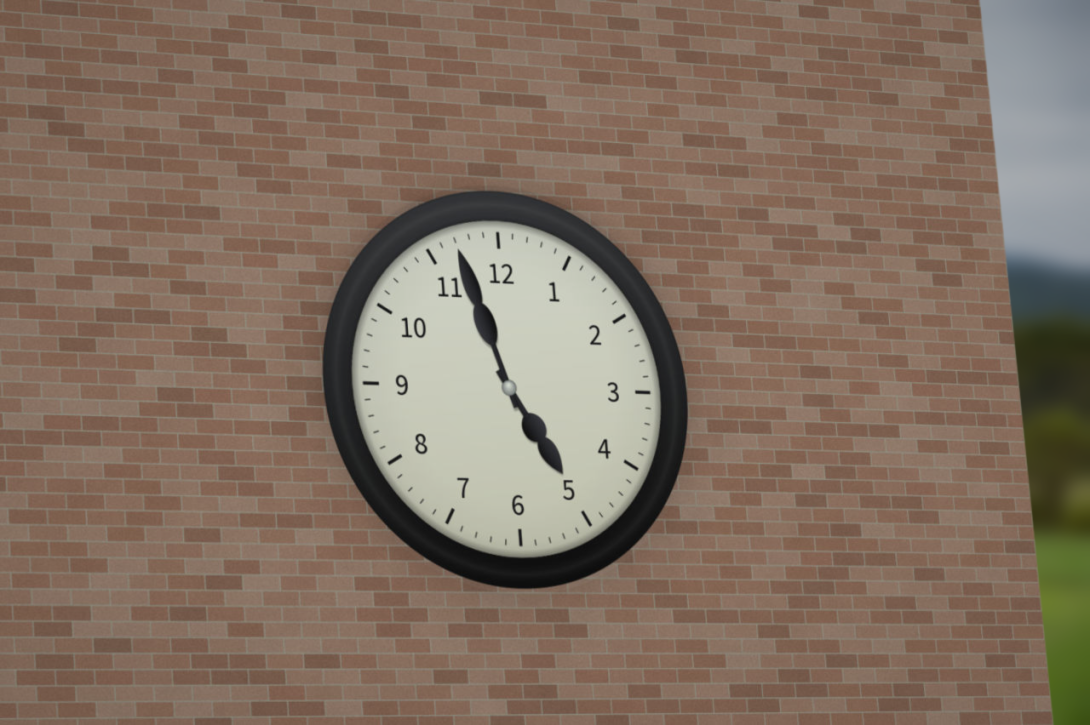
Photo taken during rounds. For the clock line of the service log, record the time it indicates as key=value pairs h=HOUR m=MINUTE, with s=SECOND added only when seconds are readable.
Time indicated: h=4 m=57
